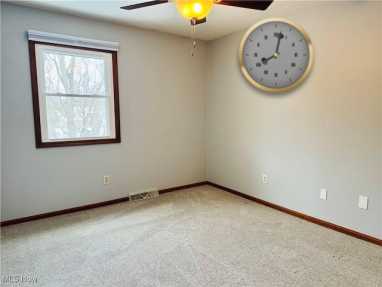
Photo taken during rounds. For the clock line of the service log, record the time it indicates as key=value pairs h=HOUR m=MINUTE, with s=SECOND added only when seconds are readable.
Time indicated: h=8 m=2
